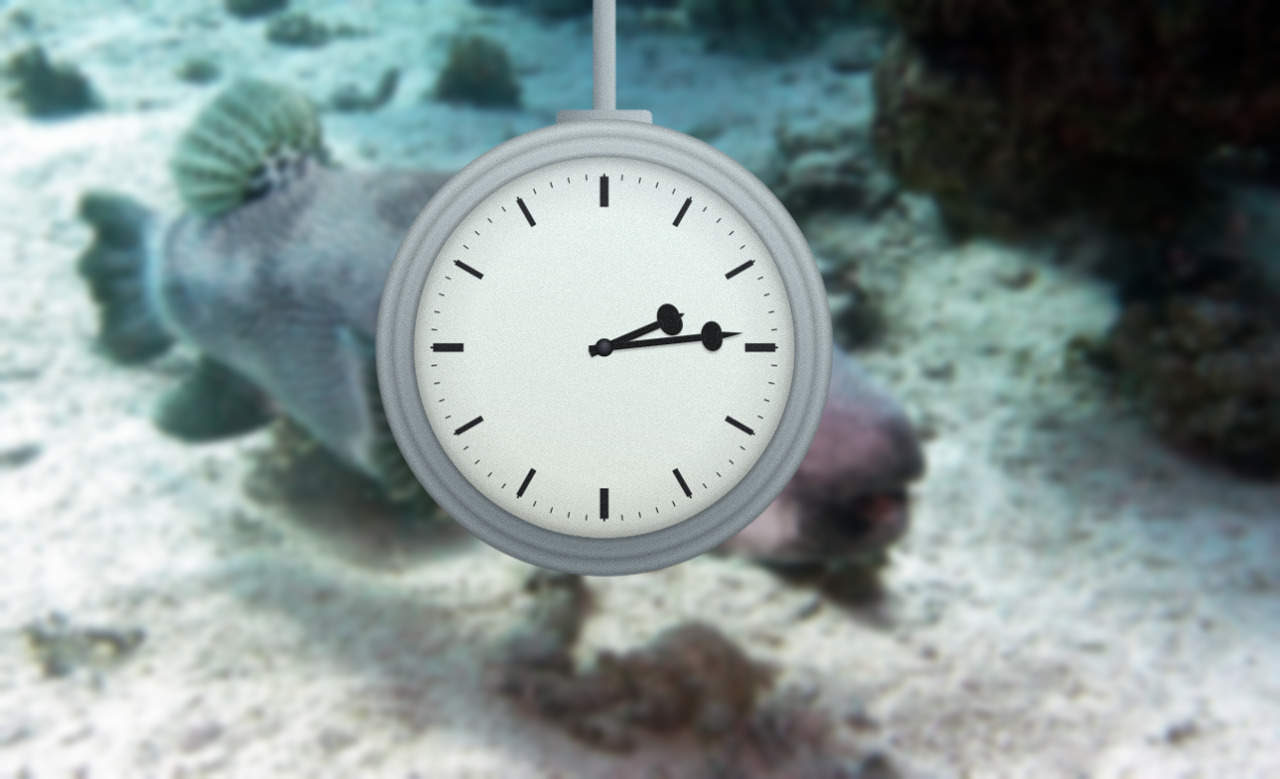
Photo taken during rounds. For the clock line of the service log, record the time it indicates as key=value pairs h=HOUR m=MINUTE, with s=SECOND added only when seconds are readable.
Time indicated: h=2 m=14
